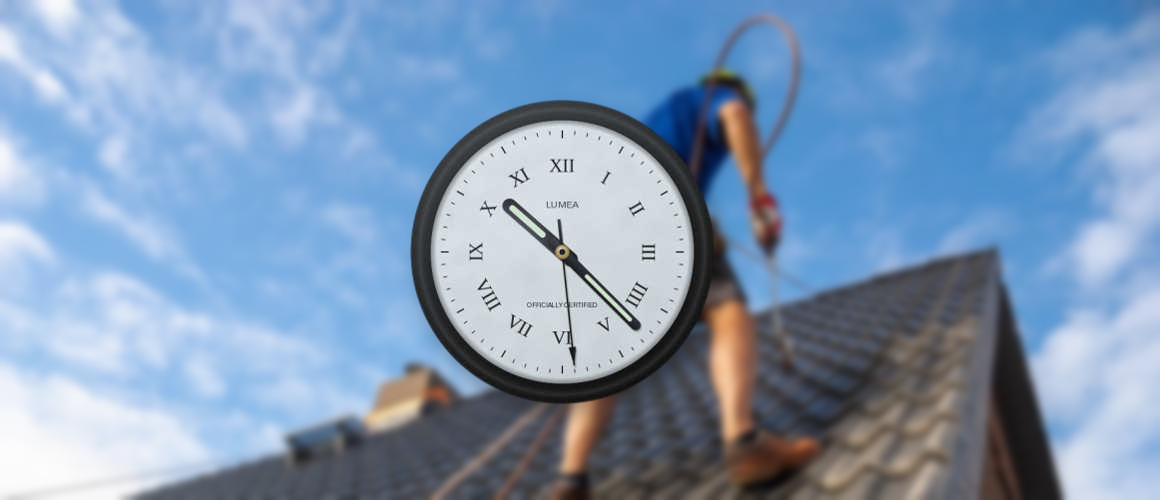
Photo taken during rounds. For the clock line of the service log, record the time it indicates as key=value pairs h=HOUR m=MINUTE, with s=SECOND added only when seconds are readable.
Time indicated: h=10 m=22 s=29
